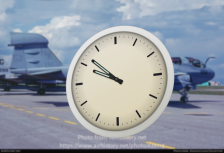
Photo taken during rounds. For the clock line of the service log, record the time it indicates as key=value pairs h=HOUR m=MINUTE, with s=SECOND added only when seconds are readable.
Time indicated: h=9 m=52
